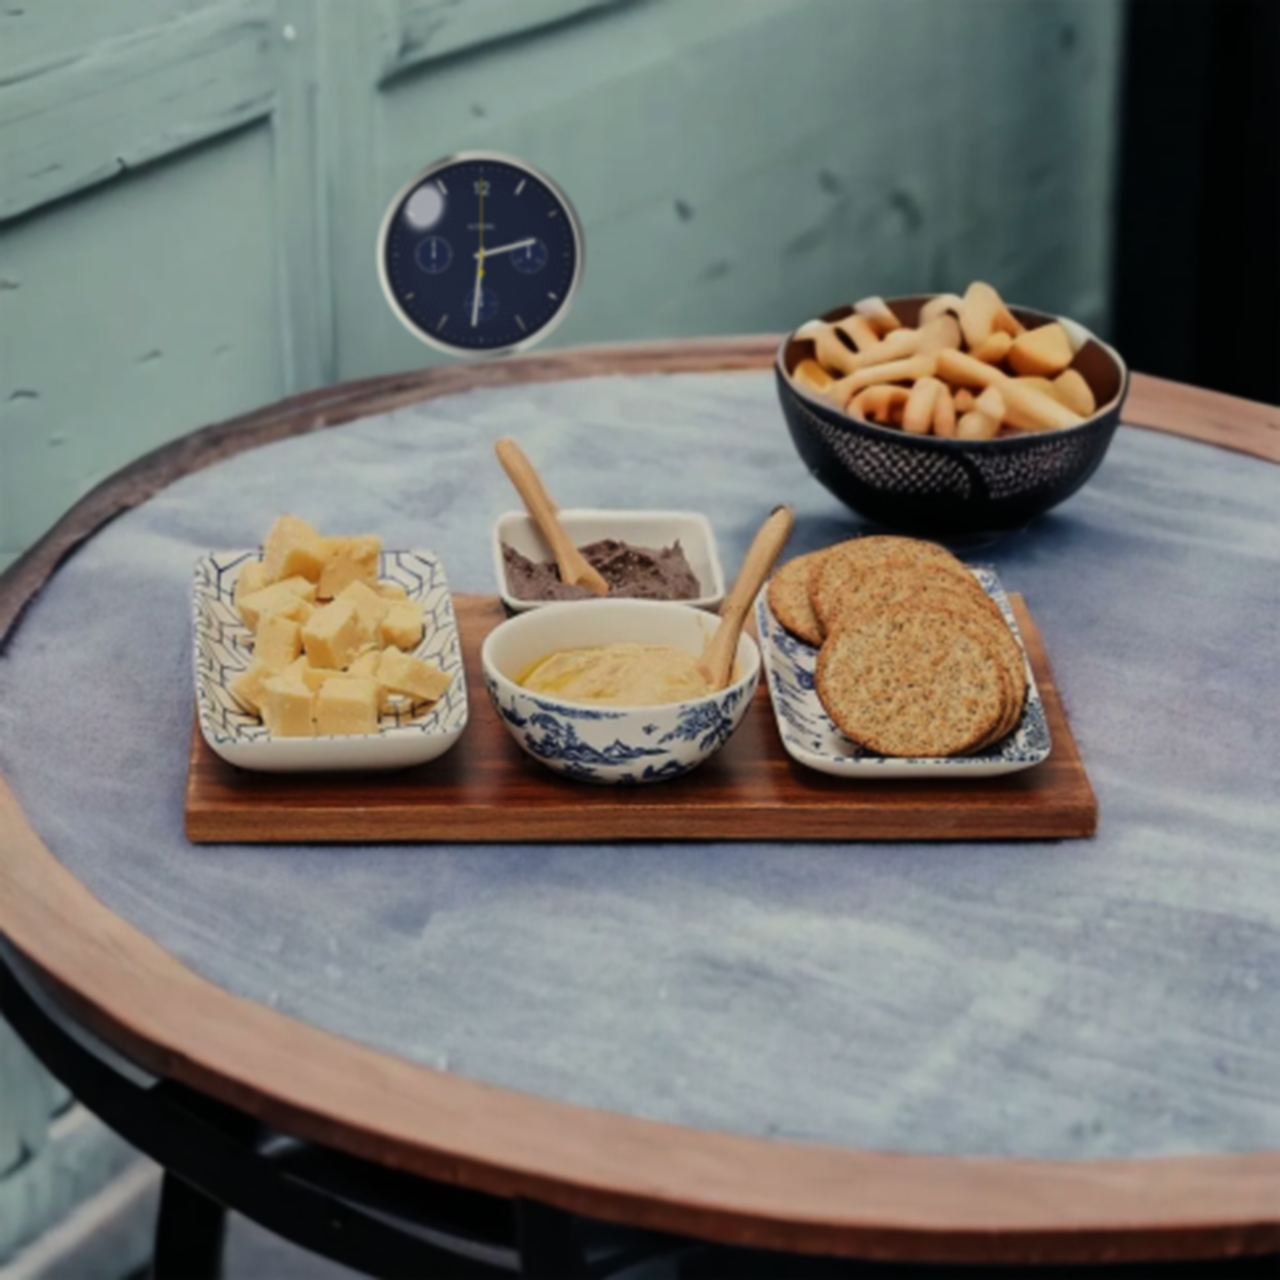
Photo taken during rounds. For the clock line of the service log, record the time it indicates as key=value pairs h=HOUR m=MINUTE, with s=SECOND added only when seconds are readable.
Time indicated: h=2 m=31
